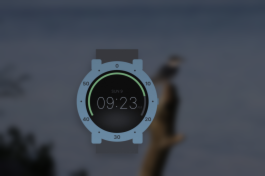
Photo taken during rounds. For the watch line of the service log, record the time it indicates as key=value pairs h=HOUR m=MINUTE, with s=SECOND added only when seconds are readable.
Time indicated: h=9 m=23
